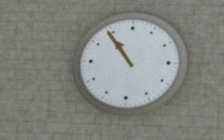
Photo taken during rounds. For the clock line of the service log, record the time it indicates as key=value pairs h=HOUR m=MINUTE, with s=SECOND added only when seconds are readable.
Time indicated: h=10 m=54
